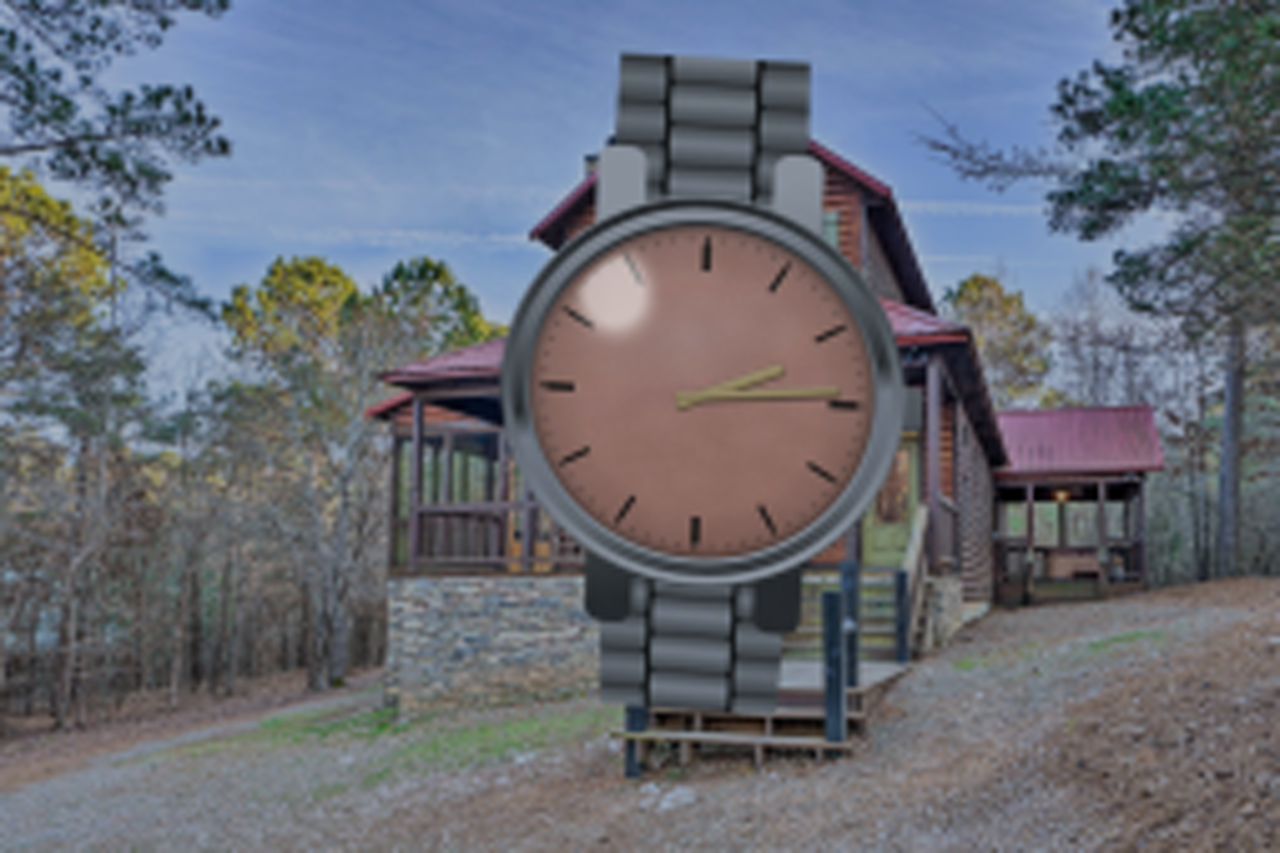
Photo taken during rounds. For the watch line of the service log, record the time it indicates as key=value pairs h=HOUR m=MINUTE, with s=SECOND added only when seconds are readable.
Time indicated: h=2 m=14
